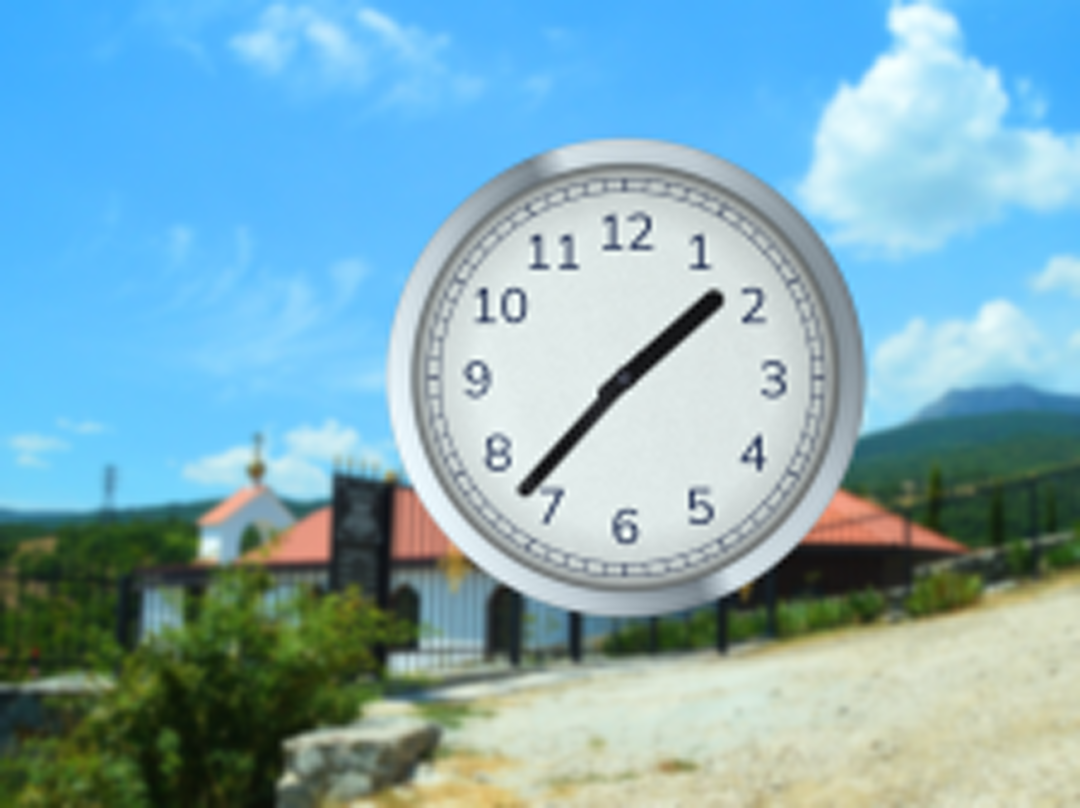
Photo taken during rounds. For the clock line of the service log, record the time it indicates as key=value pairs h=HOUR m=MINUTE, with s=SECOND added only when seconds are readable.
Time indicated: h=1 m=37
